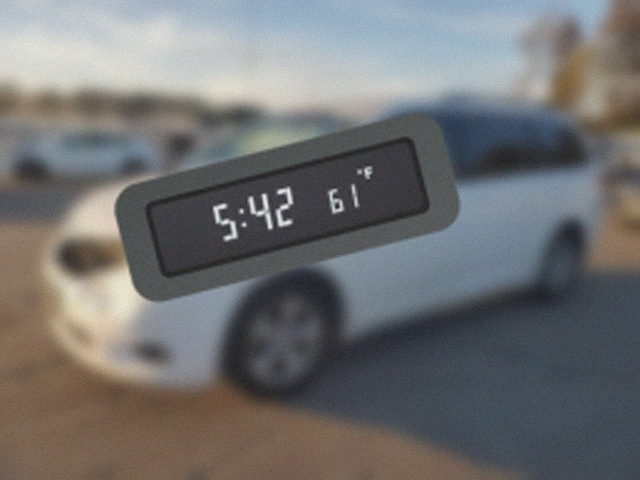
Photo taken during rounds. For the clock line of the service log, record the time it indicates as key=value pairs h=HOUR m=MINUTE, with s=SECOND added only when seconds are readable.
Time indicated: h=5 m=42
